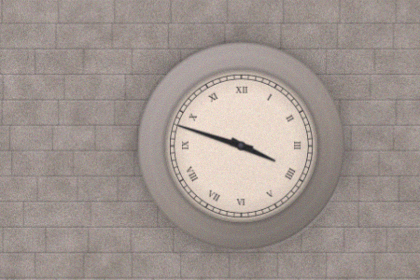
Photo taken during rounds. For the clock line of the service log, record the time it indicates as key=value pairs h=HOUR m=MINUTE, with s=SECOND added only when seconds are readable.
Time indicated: h=3 m=48
